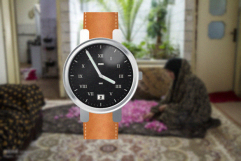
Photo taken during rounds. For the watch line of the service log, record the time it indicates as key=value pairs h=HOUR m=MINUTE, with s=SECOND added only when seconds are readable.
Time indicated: h=3 m=55
